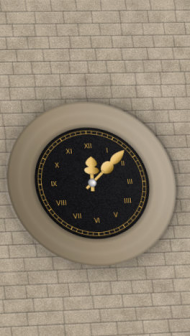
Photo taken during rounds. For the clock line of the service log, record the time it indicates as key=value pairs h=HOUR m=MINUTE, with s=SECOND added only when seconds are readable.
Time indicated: h=12 m=8
